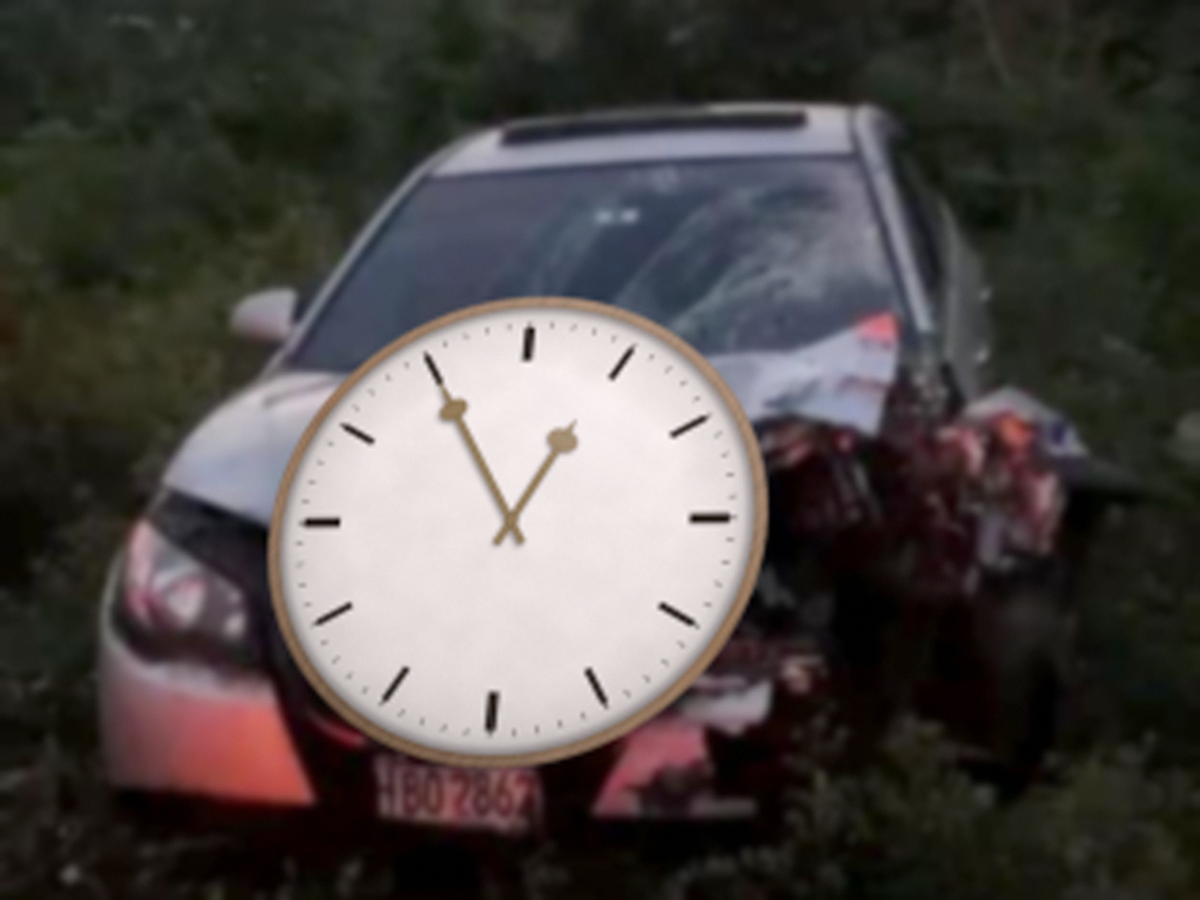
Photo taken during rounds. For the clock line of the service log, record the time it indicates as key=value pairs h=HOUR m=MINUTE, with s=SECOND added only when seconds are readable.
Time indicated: h=12 m=55
